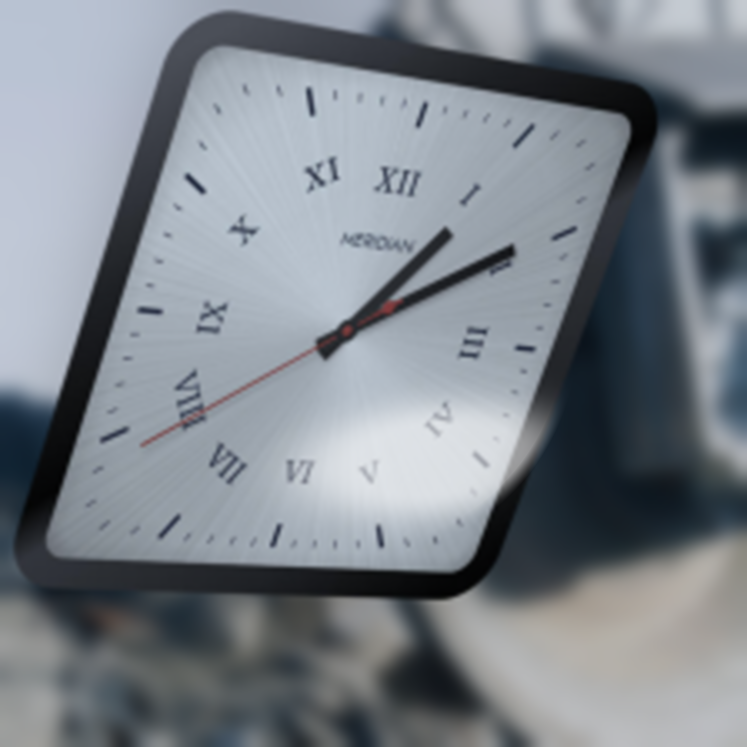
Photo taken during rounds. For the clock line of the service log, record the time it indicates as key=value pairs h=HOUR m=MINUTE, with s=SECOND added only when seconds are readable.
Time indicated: h=1 m=9 s=39
